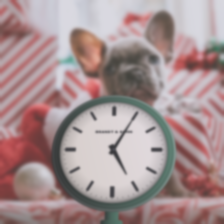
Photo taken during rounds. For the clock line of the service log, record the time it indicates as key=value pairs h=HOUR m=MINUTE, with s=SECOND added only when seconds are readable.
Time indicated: h=5 m=5
